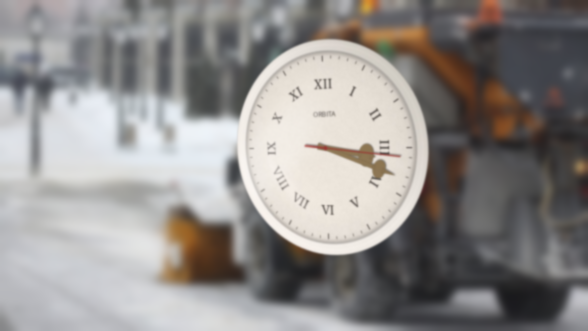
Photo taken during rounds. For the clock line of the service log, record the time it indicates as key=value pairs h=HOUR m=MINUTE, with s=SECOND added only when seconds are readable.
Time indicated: h=3 m=18 s=16
